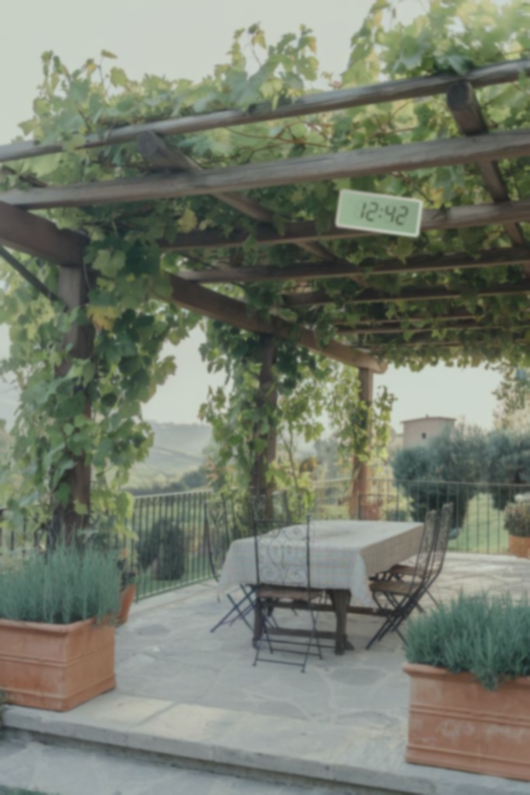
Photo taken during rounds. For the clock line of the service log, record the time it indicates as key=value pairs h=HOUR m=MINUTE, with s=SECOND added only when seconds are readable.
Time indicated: h=12 m=42
